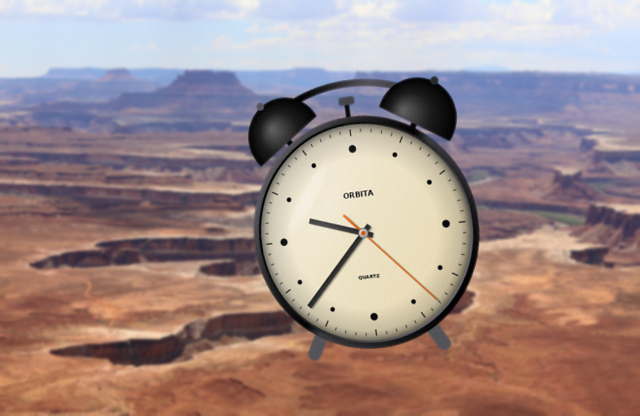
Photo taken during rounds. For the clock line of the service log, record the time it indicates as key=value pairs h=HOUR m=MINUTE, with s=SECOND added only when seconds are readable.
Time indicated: h=9 m=37 s=23
